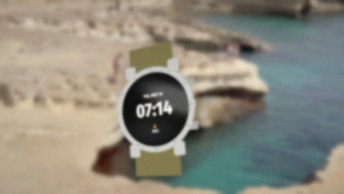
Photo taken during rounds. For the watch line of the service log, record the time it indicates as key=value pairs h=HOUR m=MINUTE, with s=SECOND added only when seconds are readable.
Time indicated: h=7 m=14
